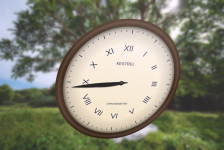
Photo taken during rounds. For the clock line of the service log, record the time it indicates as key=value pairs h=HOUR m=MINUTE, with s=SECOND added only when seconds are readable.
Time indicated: h=8 m=44
